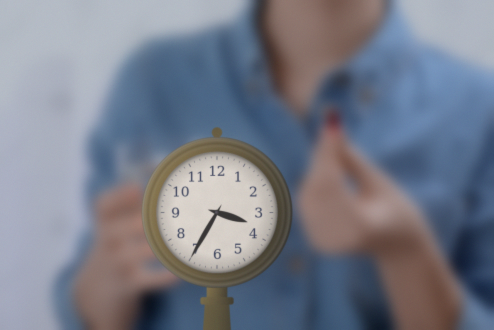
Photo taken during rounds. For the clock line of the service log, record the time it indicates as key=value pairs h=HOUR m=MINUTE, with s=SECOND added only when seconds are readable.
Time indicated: h=3 m=35
